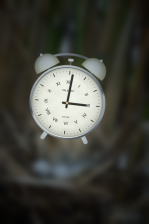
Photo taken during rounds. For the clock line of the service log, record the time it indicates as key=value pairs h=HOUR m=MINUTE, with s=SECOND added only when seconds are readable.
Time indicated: h=3 m=1
